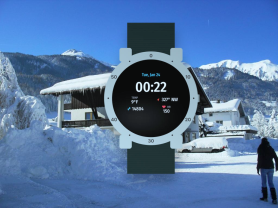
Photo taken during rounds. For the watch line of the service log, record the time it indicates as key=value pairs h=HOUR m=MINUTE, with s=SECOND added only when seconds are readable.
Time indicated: h=0 m=22
